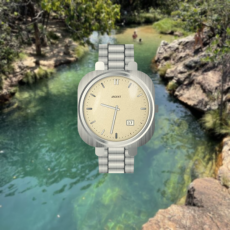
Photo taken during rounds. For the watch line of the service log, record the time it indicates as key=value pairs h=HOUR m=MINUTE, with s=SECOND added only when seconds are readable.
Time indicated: h=9 m=32
